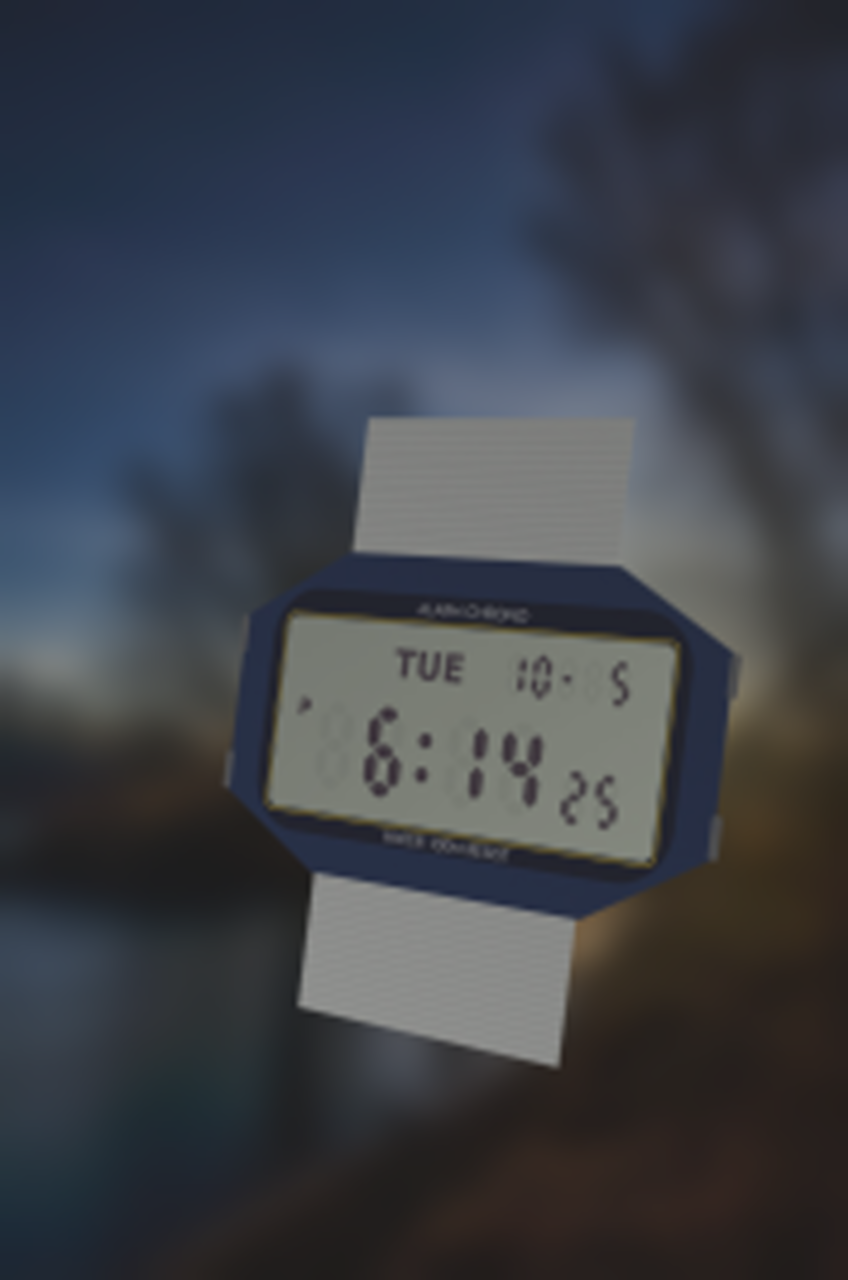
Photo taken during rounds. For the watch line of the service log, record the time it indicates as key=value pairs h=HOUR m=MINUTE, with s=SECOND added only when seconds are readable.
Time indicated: h=6 m=14 s=25
